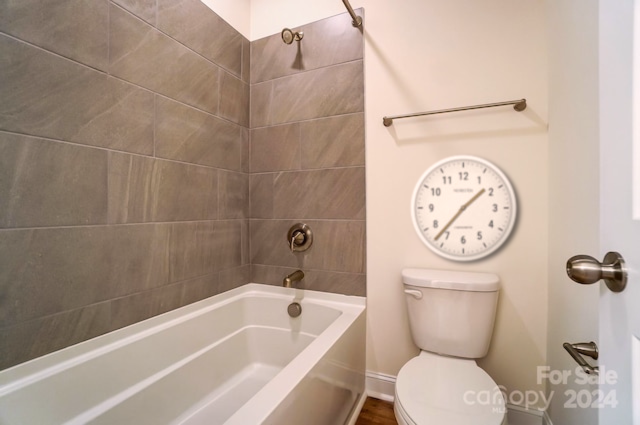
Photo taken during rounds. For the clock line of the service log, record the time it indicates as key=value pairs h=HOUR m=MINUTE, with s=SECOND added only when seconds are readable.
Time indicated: h=1 m=37
